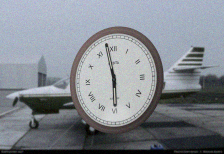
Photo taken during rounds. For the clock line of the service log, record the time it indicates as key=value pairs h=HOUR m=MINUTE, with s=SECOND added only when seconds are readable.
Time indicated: h=5 m=58
